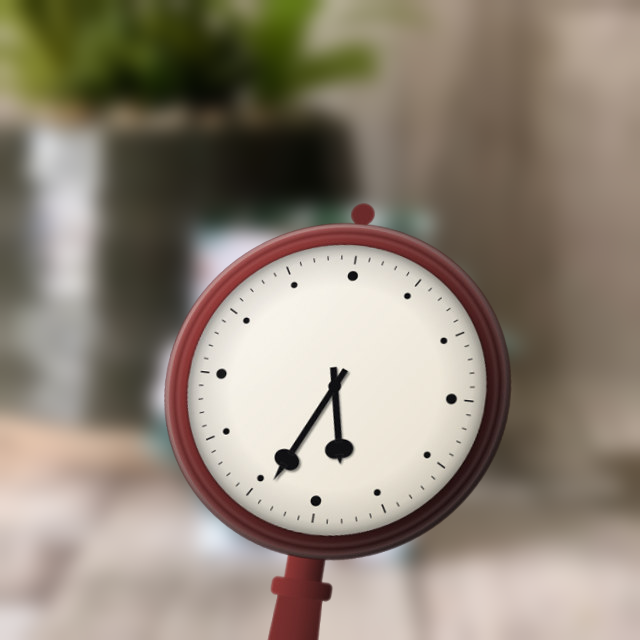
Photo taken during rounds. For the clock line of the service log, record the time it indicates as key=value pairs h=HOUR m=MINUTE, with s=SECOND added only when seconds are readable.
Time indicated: h=5 m=34
